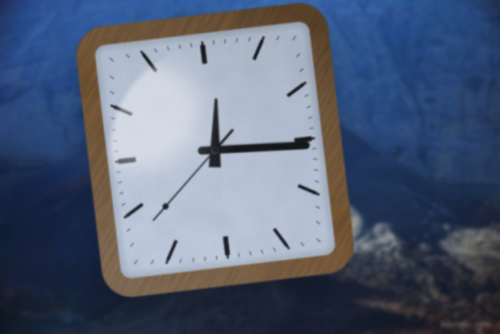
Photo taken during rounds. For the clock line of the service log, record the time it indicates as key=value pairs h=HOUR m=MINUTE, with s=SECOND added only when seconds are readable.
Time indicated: h=12 m=15 s=38
